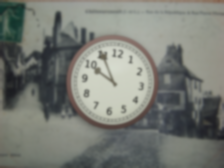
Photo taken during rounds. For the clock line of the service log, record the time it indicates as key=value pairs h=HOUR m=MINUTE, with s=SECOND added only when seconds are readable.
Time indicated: h=9 m=55
